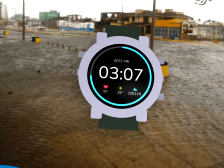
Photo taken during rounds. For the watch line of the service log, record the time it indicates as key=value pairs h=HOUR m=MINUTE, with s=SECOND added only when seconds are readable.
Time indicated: h=3 m=7
